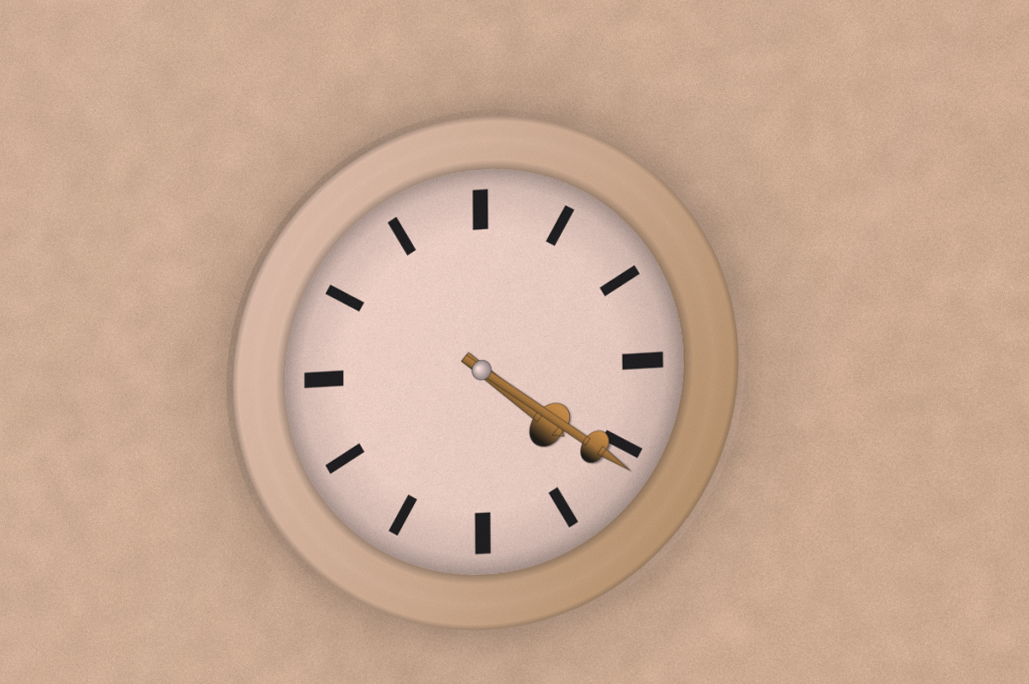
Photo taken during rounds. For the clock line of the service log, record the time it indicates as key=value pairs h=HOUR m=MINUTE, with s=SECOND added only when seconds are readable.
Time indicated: h=4 m=21
